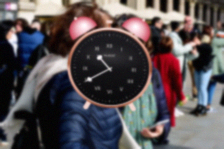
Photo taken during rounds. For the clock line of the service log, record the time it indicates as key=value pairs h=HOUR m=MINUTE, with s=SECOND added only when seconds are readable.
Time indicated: h=10 m=40
